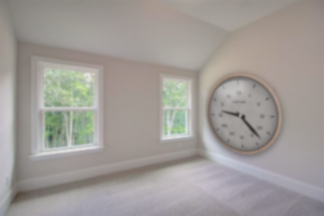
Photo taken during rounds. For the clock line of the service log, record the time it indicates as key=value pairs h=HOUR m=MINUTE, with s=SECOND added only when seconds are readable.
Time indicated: h=9 m=23
